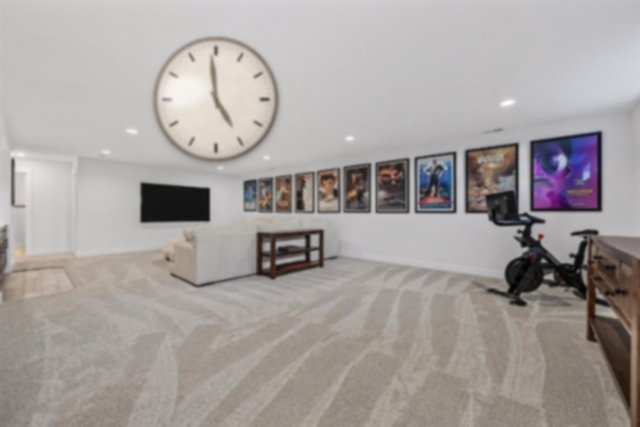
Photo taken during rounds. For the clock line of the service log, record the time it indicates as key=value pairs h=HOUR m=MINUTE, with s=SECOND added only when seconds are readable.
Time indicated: h=4 m=59
